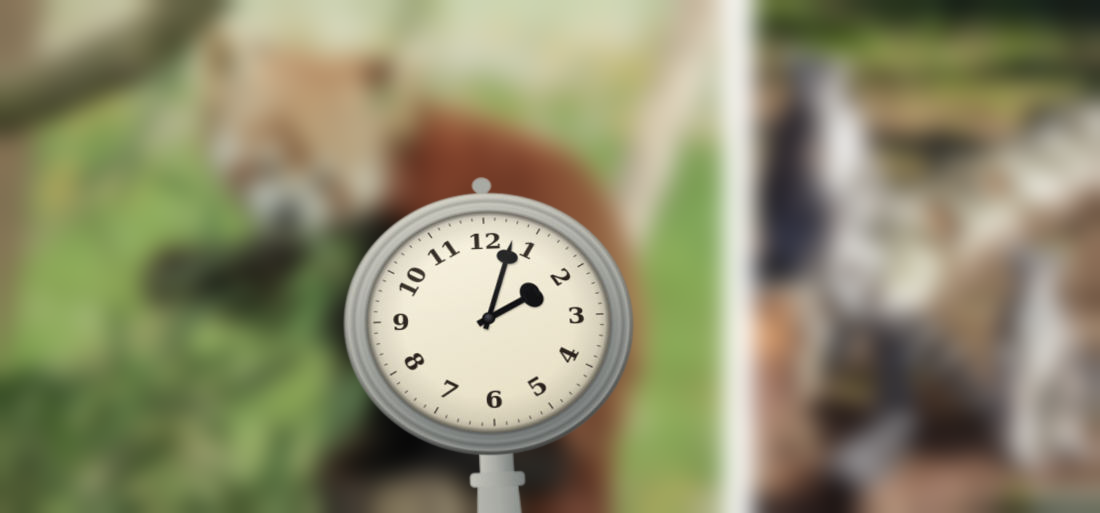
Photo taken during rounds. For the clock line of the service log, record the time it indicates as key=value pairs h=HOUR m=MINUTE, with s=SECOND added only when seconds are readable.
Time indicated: h=2 m=3
